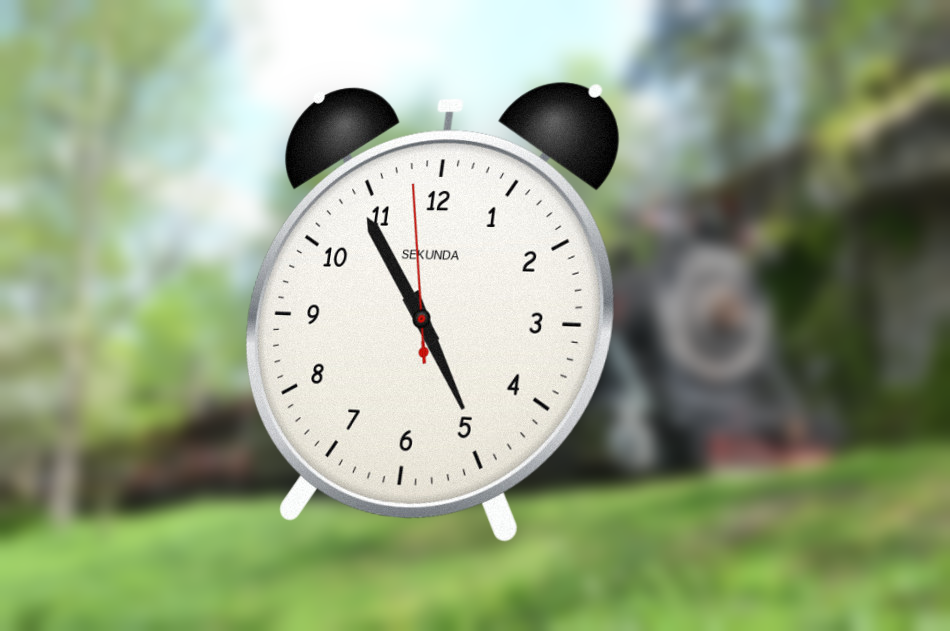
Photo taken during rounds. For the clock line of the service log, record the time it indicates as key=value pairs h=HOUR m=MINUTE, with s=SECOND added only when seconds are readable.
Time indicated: h=4 m=53 s=58
